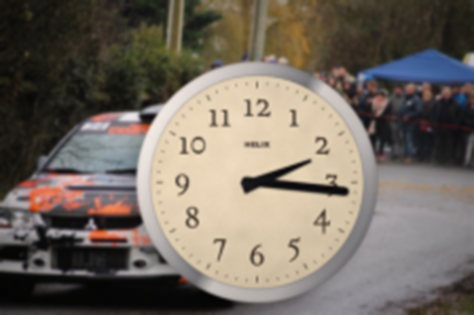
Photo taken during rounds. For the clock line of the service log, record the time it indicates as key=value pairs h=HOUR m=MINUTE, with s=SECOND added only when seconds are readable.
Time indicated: h=2 m=16
